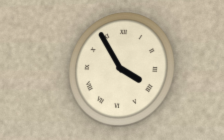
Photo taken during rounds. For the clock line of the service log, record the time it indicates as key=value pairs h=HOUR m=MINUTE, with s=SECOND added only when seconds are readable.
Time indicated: h=3 m=54
